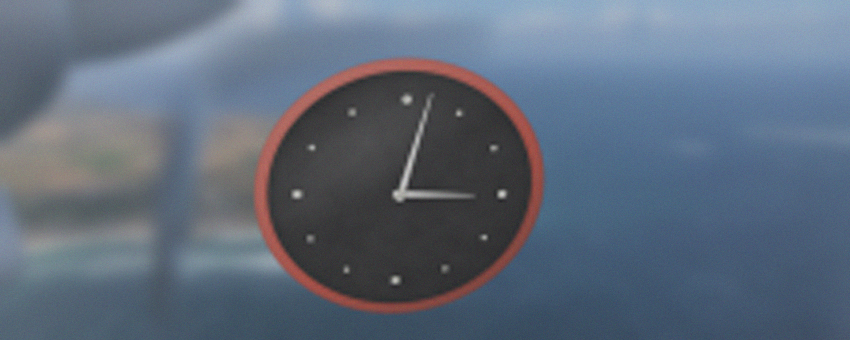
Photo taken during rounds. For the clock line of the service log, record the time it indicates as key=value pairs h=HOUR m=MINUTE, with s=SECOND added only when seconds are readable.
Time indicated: h=3 m=2
